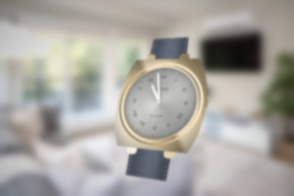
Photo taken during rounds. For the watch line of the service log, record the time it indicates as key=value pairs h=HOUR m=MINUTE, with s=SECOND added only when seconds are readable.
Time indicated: h=10 m=58
